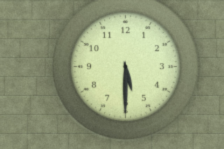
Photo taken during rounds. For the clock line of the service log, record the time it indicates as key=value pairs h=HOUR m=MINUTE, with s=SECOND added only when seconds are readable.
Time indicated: h=5 m=30
